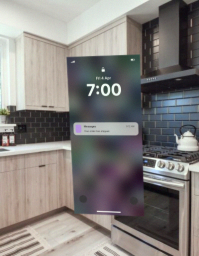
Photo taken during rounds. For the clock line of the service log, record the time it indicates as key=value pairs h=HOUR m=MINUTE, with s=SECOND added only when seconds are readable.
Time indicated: h=7 m=0
